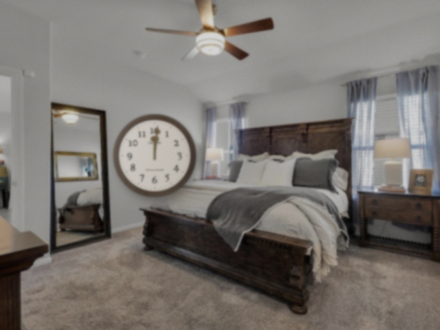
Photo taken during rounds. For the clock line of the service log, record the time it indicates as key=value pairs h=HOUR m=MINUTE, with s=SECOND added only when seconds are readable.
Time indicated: h=12 m=1
